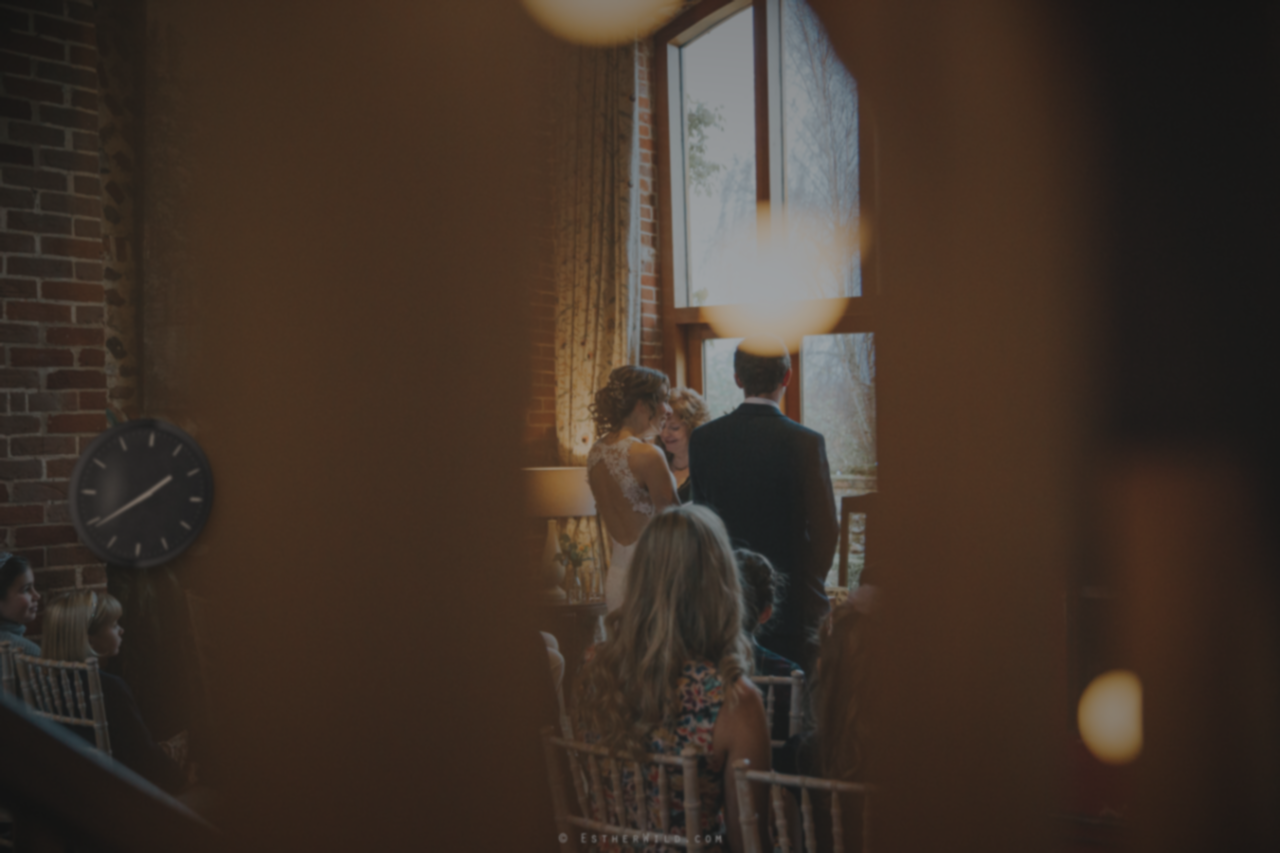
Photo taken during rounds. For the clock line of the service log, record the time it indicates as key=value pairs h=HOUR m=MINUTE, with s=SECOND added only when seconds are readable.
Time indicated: h=1 m=39
